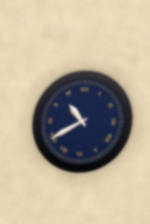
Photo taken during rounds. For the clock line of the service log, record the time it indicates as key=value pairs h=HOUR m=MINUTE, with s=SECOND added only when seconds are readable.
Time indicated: h=10 m=40
